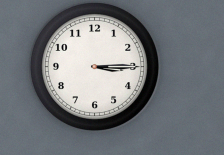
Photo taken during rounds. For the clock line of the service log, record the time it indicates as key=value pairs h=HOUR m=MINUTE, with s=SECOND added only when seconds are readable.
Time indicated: h=3 m=15
